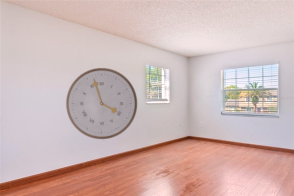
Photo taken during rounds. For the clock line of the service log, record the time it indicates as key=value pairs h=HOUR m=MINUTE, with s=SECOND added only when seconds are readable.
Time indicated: h=3 m=57
